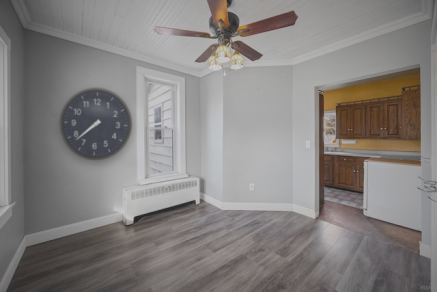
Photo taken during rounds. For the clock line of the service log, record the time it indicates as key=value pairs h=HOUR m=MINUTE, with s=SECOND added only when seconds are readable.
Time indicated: h=7 m=38
